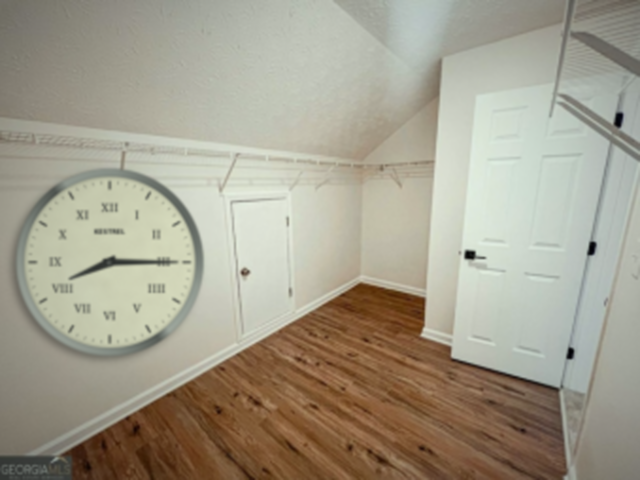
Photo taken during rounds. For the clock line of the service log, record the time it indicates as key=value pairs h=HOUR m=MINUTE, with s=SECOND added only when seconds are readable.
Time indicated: h=8 m=15
